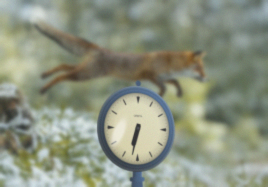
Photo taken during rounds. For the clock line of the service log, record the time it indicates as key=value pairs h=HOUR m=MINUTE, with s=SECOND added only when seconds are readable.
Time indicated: h=6 m=32
